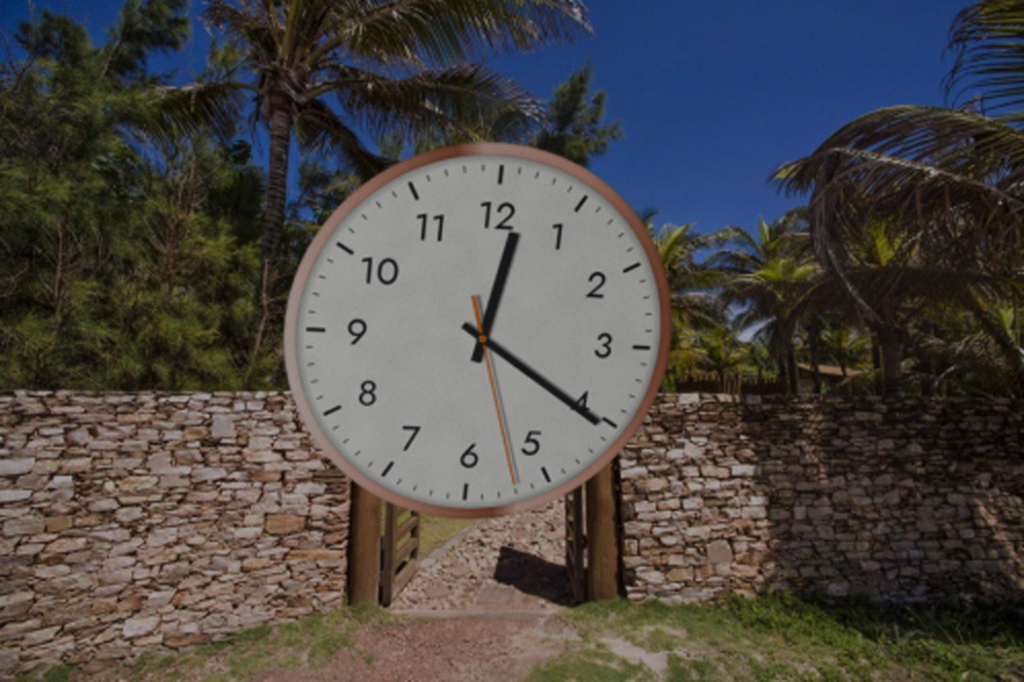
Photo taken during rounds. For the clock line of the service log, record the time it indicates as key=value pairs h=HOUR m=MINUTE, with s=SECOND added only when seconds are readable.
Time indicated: h=12 m=20 s=27
